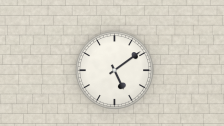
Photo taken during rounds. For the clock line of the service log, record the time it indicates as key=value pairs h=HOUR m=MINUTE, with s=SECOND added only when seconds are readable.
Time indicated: h=5 m=9
